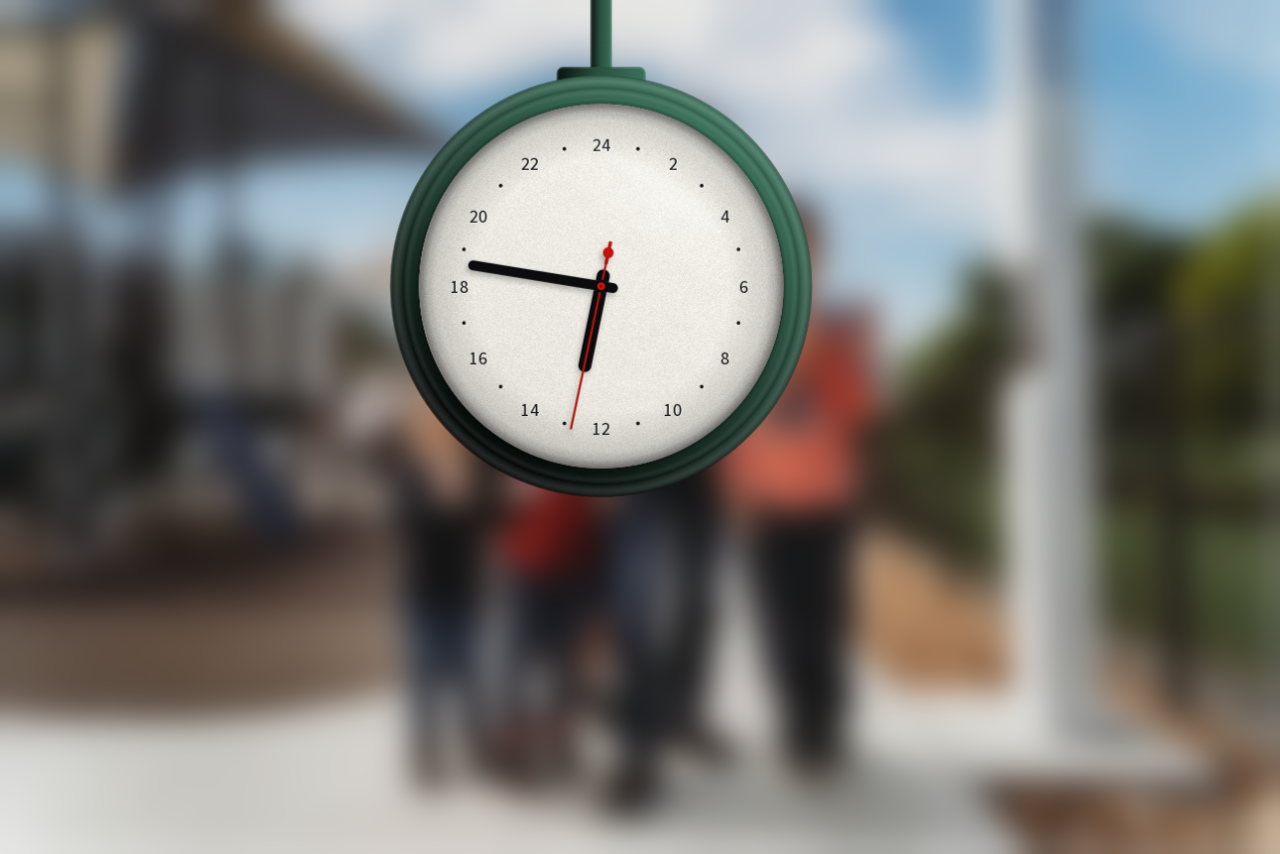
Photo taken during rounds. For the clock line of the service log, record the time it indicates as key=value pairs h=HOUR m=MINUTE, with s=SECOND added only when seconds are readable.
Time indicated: h=12 m=46 s=32
